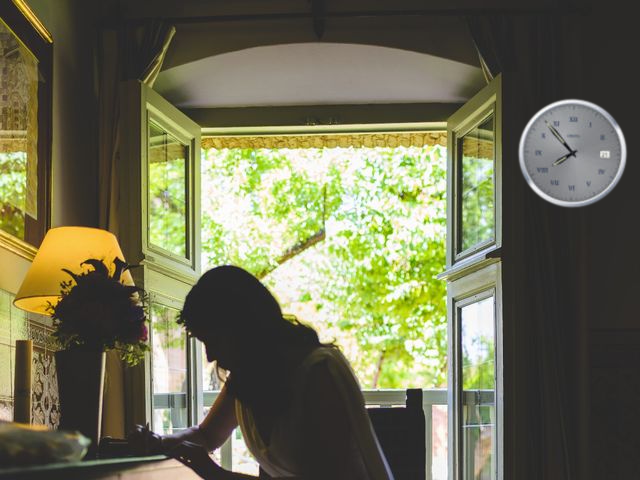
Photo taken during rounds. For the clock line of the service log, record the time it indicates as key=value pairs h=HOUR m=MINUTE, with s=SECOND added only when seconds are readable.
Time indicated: h=7 m=53
